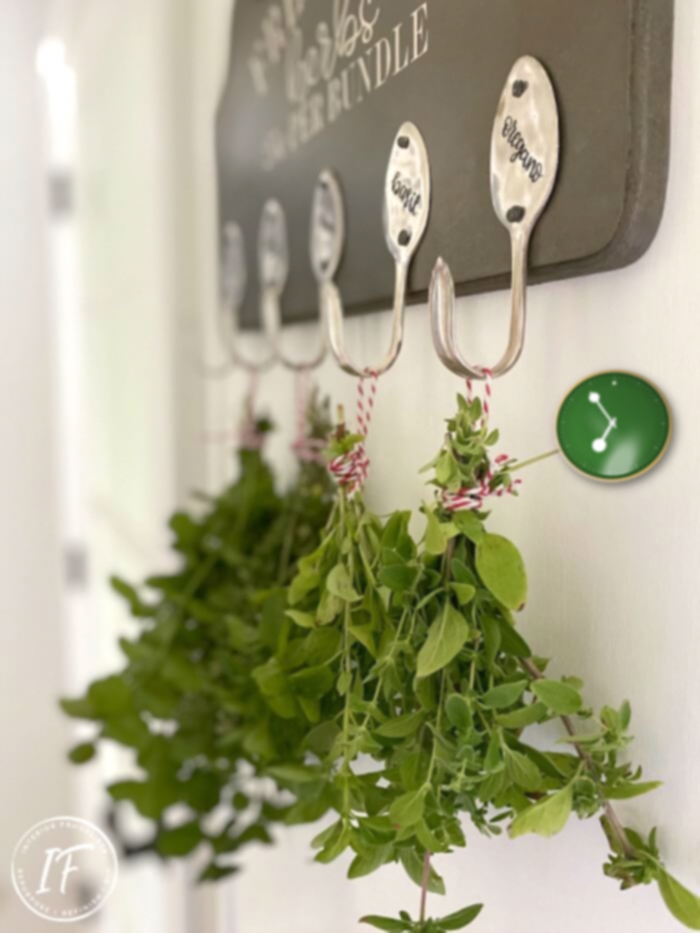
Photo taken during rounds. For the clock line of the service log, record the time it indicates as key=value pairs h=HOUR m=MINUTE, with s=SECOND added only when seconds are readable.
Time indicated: h=6 m=54
